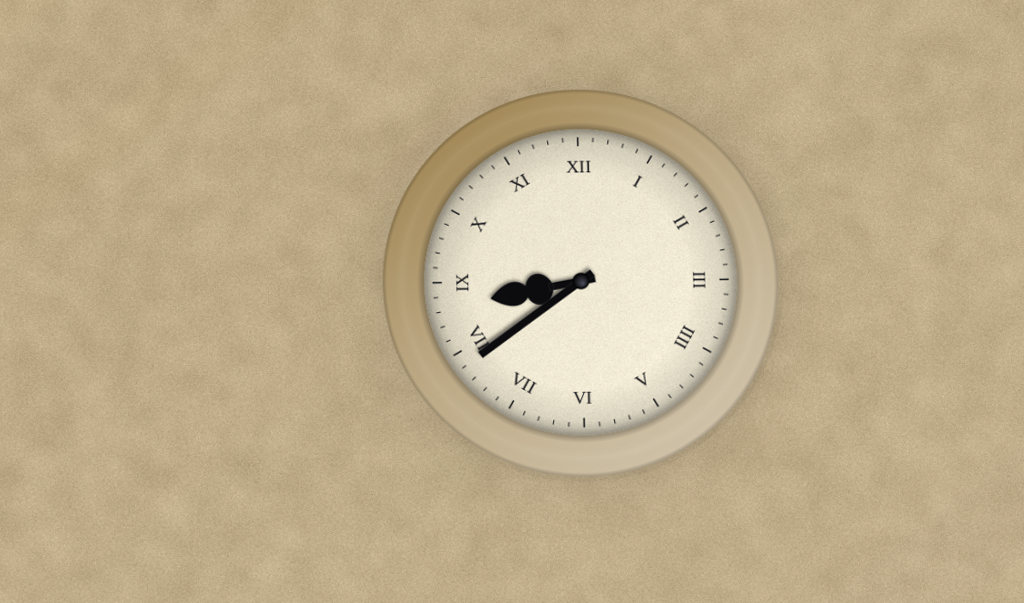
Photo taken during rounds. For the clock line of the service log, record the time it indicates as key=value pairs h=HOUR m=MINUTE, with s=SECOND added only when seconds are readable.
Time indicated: h=8 m=39
